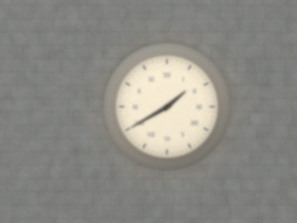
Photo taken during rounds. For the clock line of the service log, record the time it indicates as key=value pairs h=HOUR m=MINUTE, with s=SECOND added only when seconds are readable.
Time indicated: h=1 m=40
